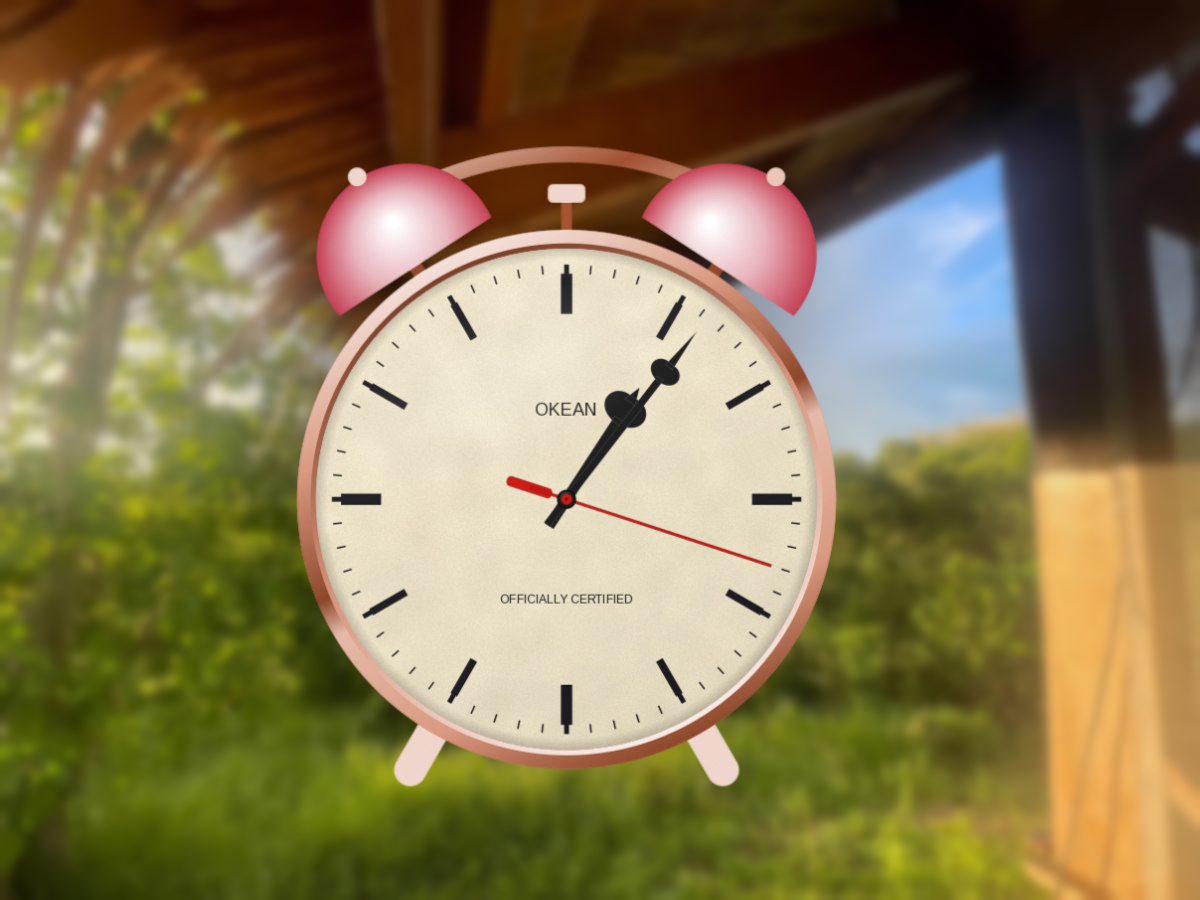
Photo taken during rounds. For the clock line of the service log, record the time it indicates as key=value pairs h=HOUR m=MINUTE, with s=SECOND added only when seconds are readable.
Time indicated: h=1 m=6 s=18
